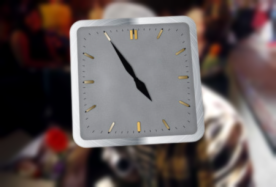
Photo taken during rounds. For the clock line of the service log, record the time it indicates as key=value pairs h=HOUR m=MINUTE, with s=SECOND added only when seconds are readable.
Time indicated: h=4 m=55
